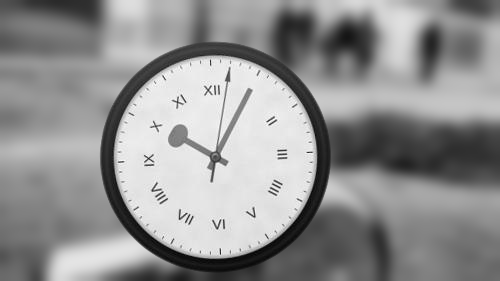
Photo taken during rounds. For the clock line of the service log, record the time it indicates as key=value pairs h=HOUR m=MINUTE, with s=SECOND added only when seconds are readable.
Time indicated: h=10 m=5 s=2
